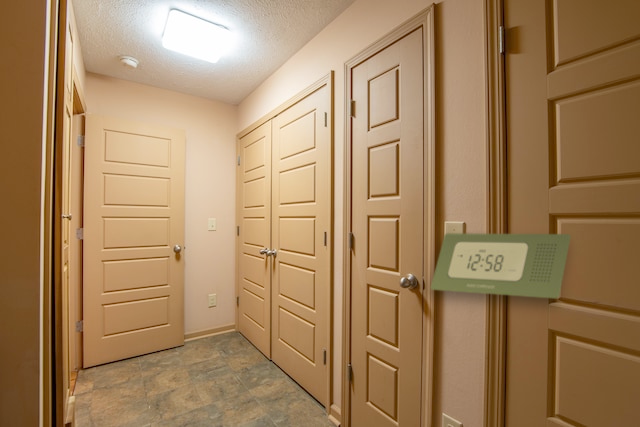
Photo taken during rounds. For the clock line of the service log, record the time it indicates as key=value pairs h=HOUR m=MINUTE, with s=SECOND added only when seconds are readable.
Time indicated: h=12 m=58
